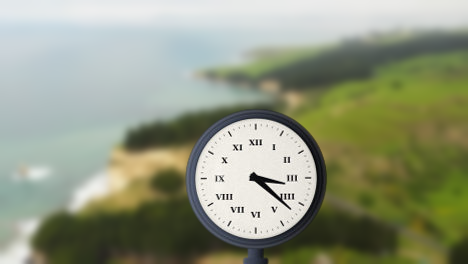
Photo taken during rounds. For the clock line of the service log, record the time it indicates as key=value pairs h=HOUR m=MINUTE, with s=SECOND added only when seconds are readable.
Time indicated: h=3 m=22
